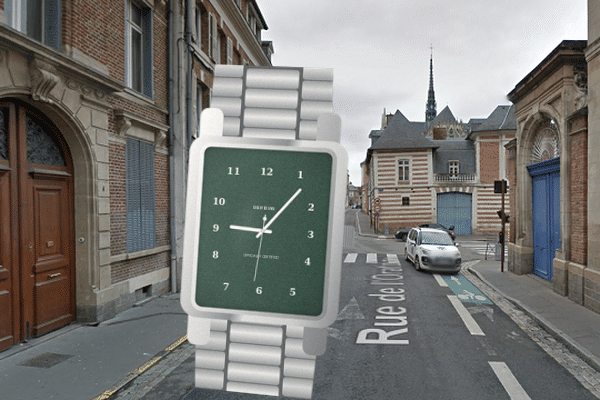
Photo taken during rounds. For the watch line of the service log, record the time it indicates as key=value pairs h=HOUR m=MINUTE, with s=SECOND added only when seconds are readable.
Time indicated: h=9 m=6 s=31
